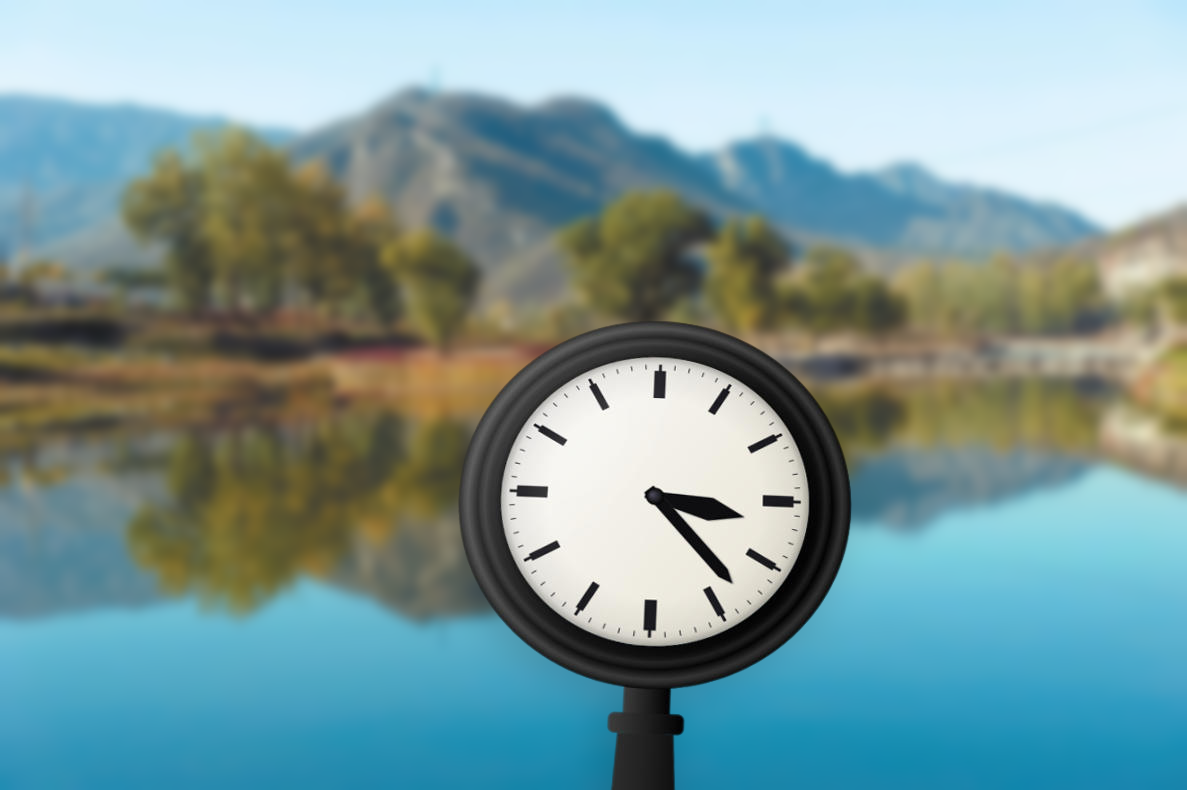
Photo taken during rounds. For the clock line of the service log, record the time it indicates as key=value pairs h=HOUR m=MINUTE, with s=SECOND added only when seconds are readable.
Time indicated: h=3 m=23
